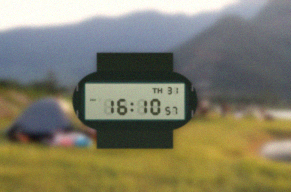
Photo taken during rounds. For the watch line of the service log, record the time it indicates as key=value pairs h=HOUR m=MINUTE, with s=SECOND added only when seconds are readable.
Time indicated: h=16 m=10
